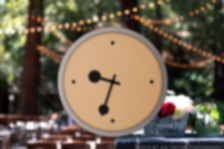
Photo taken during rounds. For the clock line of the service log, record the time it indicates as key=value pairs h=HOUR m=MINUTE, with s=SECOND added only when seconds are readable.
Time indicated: h=9 m=33
